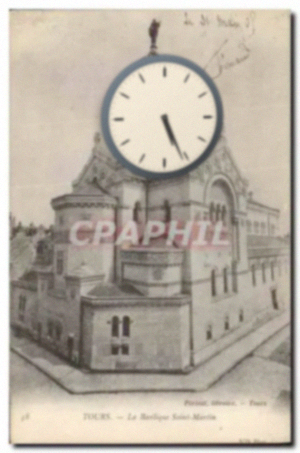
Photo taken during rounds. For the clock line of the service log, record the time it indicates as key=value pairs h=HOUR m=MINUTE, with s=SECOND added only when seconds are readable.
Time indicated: h=5 m=26
